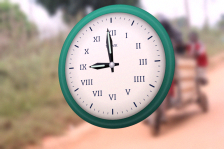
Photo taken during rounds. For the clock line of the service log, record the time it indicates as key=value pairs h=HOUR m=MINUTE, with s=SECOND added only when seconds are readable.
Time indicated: h=8 m=59
